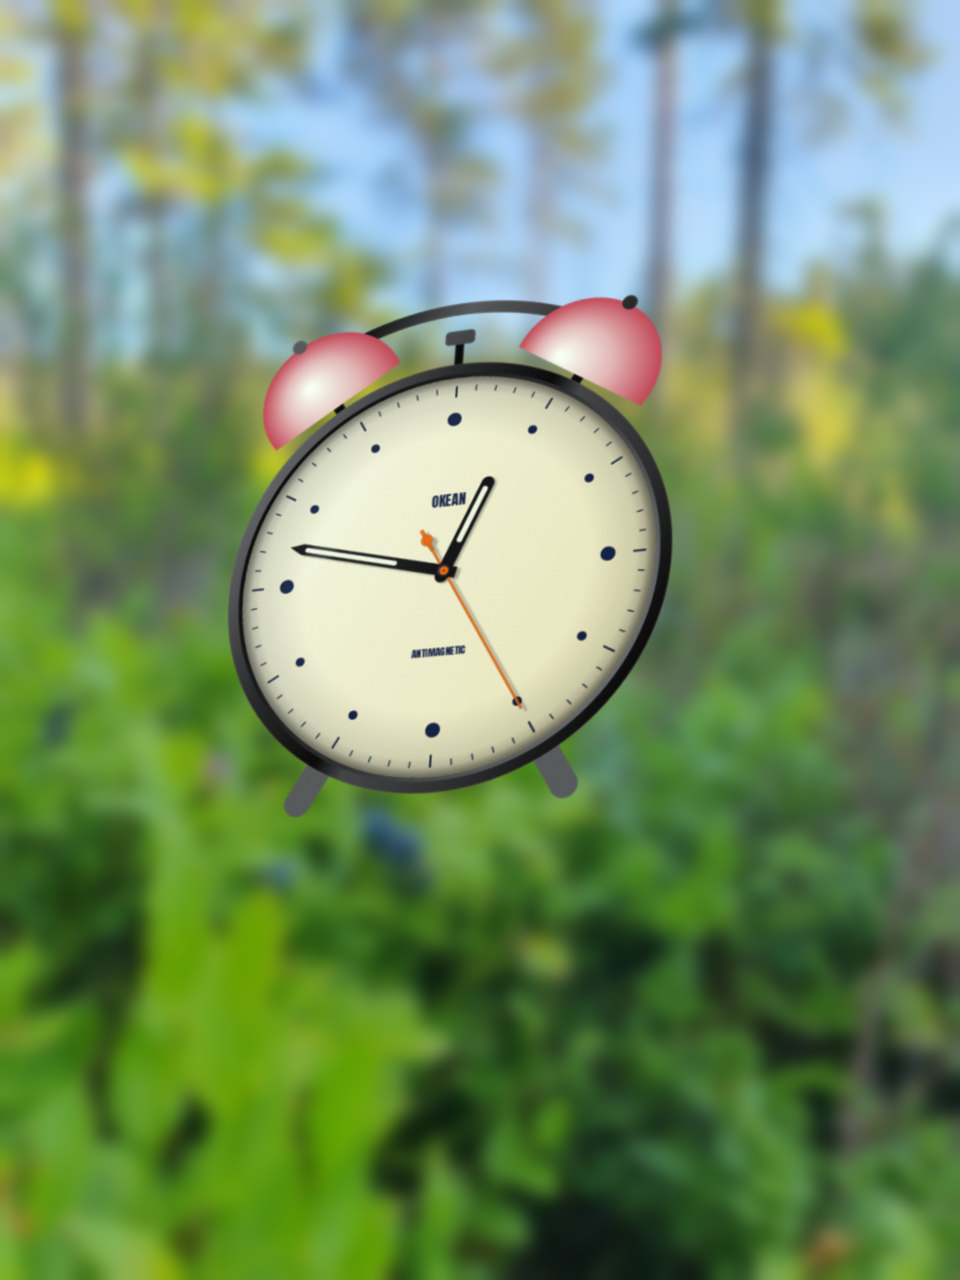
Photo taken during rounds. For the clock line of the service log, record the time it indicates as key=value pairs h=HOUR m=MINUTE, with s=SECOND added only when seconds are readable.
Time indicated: h=12 m=47 s=25
